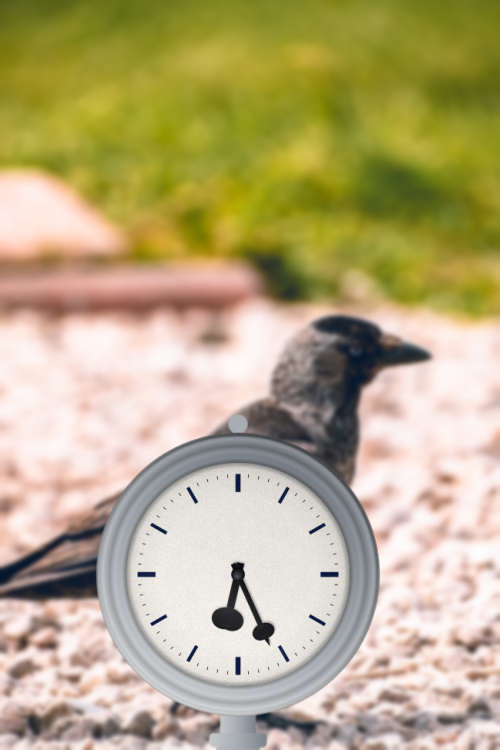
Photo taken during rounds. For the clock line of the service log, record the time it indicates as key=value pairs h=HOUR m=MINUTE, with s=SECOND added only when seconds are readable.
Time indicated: h=6 m=26
